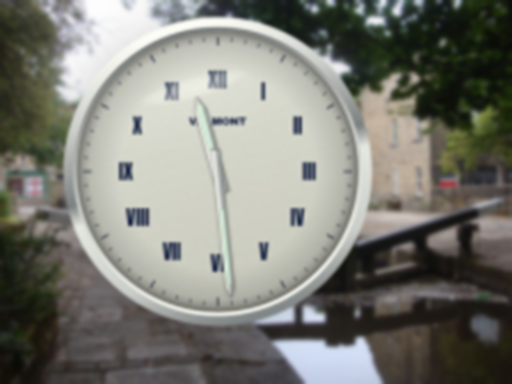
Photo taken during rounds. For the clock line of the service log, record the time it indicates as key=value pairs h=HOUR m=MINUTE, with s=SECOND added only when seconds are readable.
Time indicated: h=11 m=29
